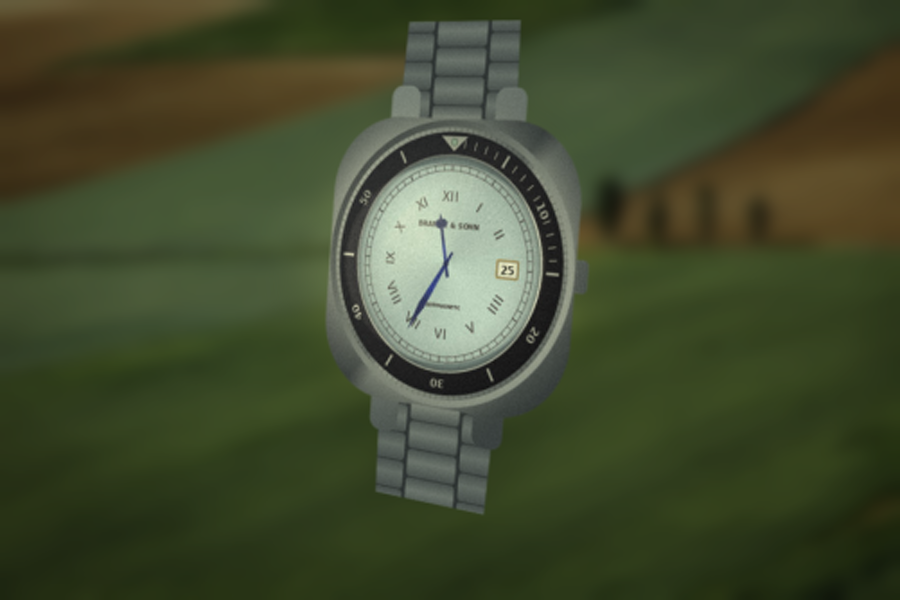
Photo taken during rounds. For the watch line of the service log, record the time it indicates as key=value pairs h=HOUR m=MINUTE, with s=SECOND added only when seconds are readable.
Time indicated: h=11 m=35
